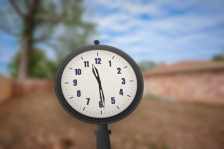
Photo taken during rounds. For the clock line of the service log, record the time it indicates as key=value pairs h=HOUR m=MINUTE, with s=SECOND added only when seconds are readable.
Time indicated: h=11 m=29
